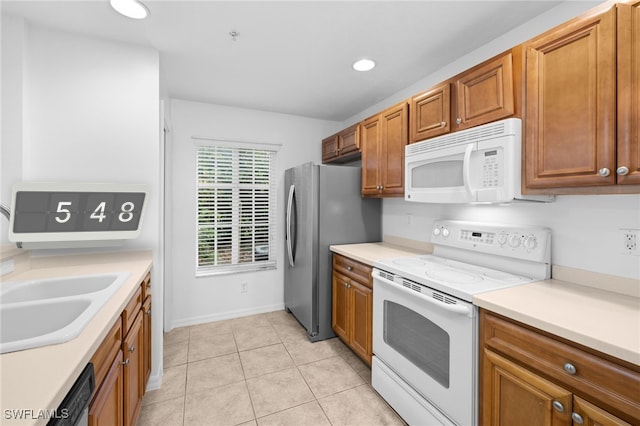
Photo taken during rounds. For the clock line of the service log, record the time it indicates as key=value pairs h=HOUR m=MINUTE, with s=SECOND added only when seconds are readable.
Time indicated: h=5 m=48
